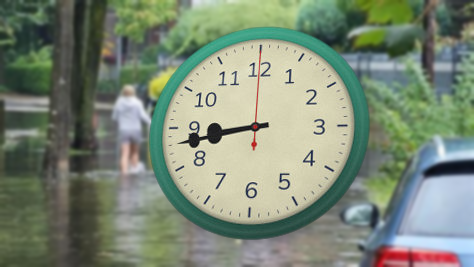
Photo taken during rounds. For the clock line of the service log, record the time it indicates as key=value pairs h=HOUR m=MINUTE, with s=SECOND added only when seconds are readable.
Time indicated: h=8 m=43 s=0
